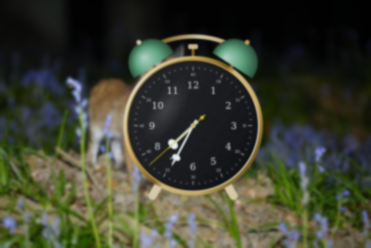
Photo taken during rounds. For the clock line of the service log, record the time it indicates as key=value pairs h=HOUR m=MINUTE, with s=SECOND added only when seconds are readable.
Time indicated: h=7 m=34 s=38
